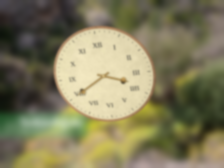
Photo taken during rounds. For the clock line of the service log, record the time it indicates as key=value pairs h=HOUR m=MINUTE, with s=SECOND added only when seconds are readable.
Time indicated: h=3 m=40
